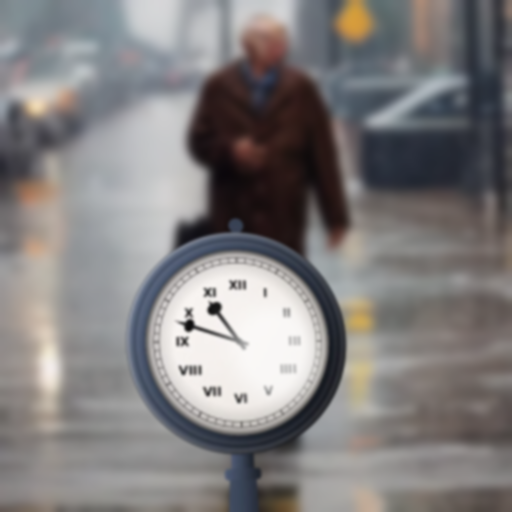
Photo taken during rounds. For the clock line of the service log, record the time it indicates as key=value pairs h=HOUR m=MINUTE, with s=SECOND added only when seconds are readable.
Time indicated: h=10 m=48
